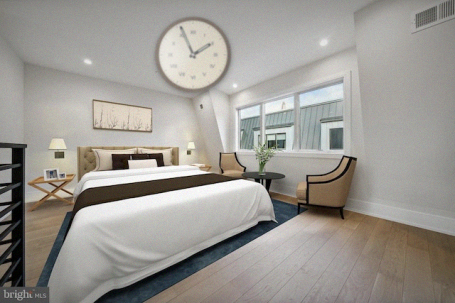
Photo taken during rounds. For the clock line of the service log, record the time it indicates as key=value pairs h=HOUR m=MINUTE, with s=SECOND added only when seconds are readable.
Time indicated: h=1 m=56
